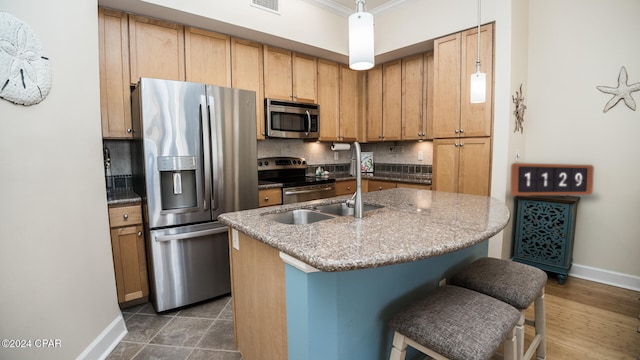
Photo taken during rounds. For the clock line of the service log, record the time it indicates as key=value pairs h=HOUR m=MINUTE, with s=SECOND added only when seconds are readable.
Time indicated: h=11 m=29
